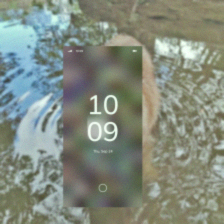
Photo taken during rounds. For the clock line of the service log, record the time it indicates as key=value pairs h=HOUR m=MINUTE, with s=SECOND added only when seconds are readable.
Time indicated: h=10 m=9
